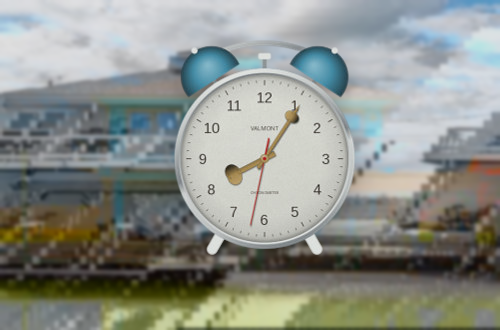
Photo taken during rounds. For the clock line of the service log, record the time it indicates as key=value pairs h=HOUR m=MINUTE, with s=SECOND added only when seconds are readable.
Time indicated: h=8 m=5 s=32
